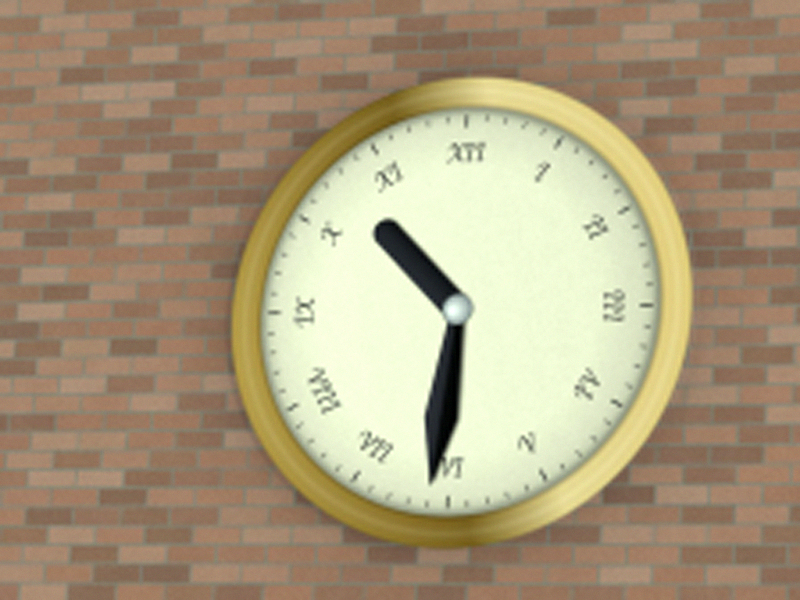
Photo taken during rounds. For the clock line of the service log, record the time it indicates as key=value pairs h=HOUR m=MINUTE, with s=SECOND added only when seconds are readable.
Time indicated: h=10 m=31
